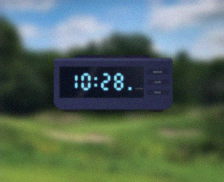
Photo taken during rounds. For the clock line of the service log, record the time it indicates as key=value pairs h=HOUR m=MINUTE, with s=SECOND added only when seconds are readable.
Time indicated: h=10 m=28
